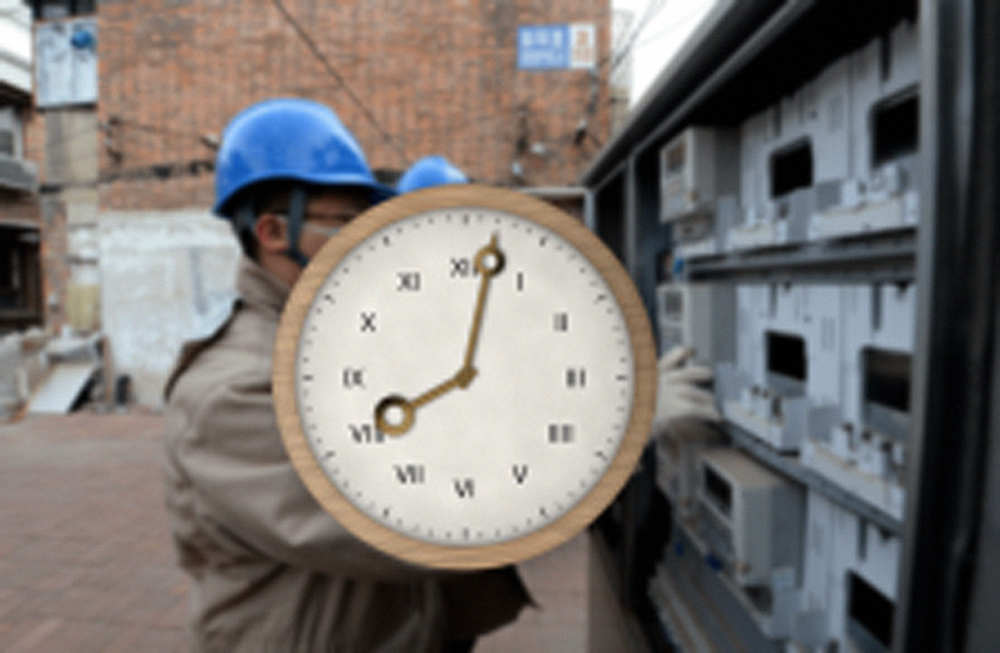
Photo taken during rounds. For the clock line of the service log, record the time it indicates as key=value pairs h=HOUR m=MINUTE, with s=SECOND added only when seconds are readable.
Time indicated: h=8 m=2
